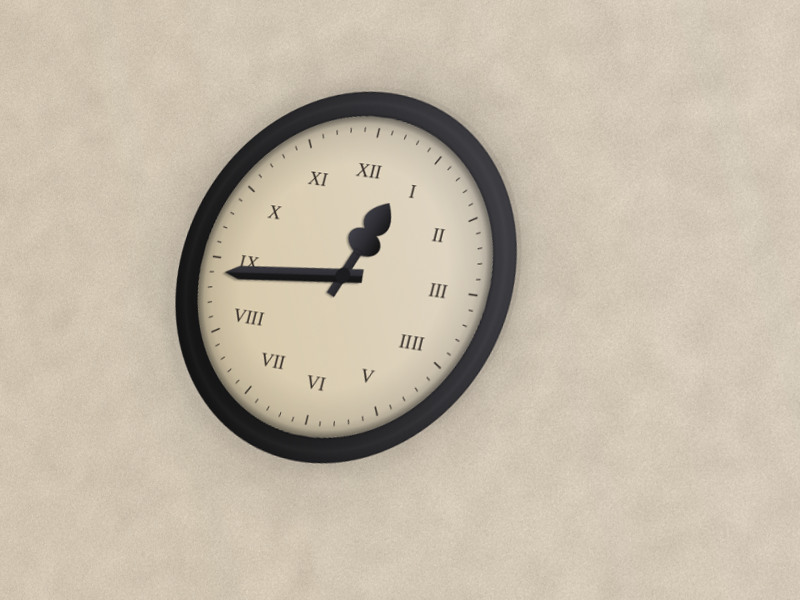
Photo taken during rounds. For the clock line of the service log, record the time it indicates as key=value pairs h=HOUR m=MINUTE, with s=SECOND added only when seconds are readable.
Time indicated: h=12 m=44
